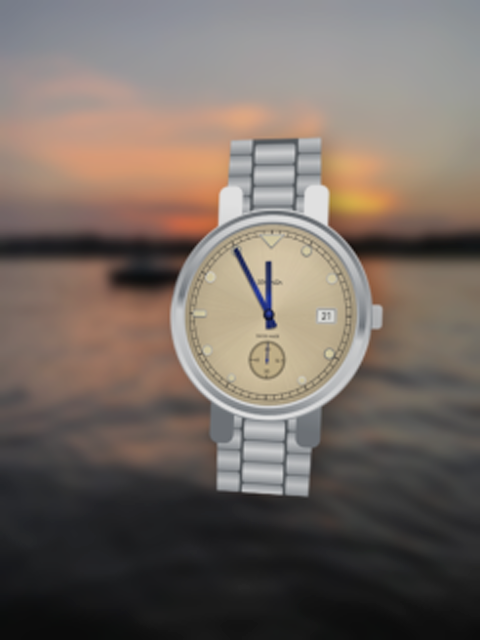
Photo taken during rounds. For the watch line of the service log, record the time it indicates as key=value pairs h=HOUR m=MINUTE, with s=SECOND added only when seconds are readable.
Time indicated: h=11 m=55
